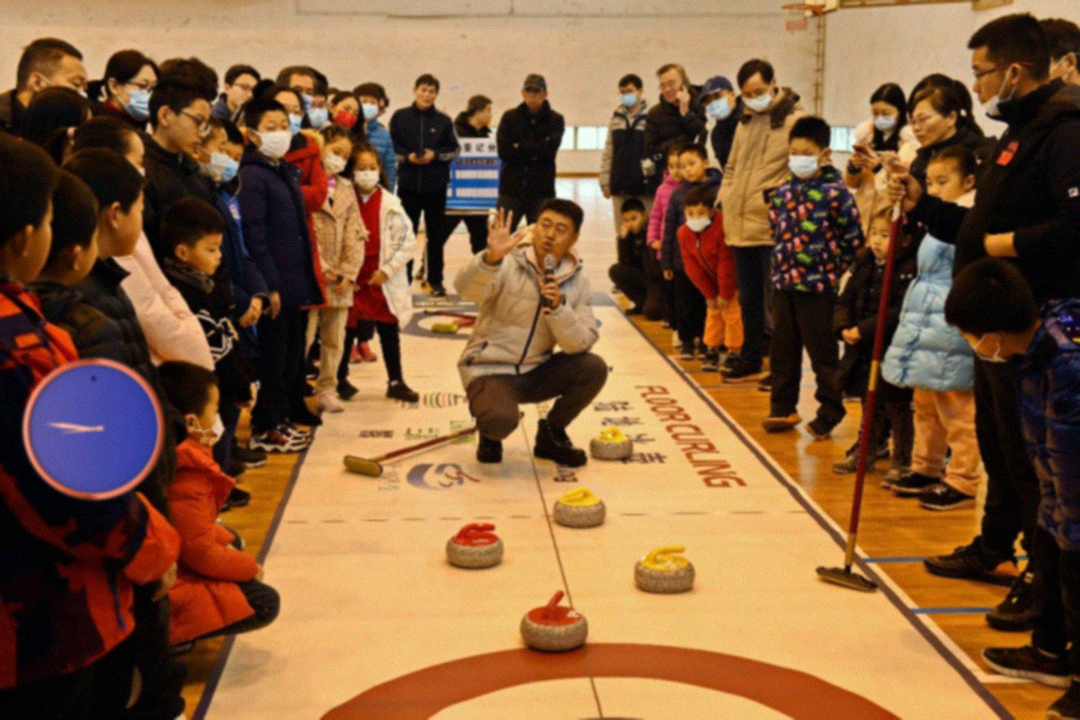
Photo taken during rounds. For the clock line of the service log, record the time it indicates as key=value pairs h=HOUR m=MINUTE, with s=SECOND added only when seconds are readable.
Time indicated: h=8 m=46
